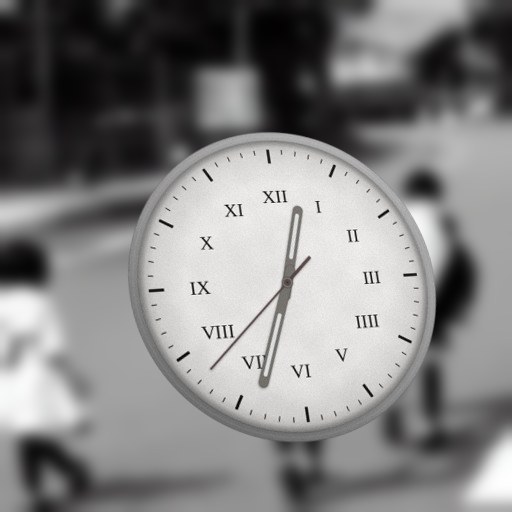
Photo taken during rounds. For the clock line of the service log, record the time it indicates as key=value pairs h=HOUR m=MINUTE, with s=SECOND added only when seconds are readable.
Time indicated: h=12 m=33 s=38
